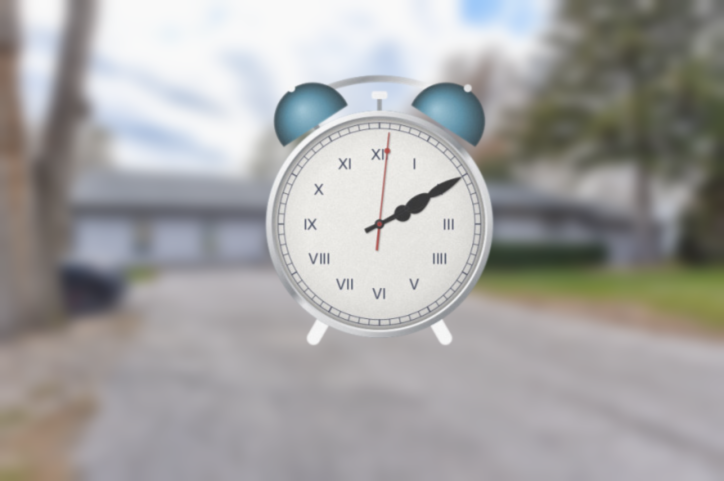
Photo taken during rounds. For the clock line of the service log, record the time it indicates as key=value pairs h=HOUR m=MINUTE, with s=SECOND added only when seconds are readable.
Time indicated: h=2 m=10 s=1
